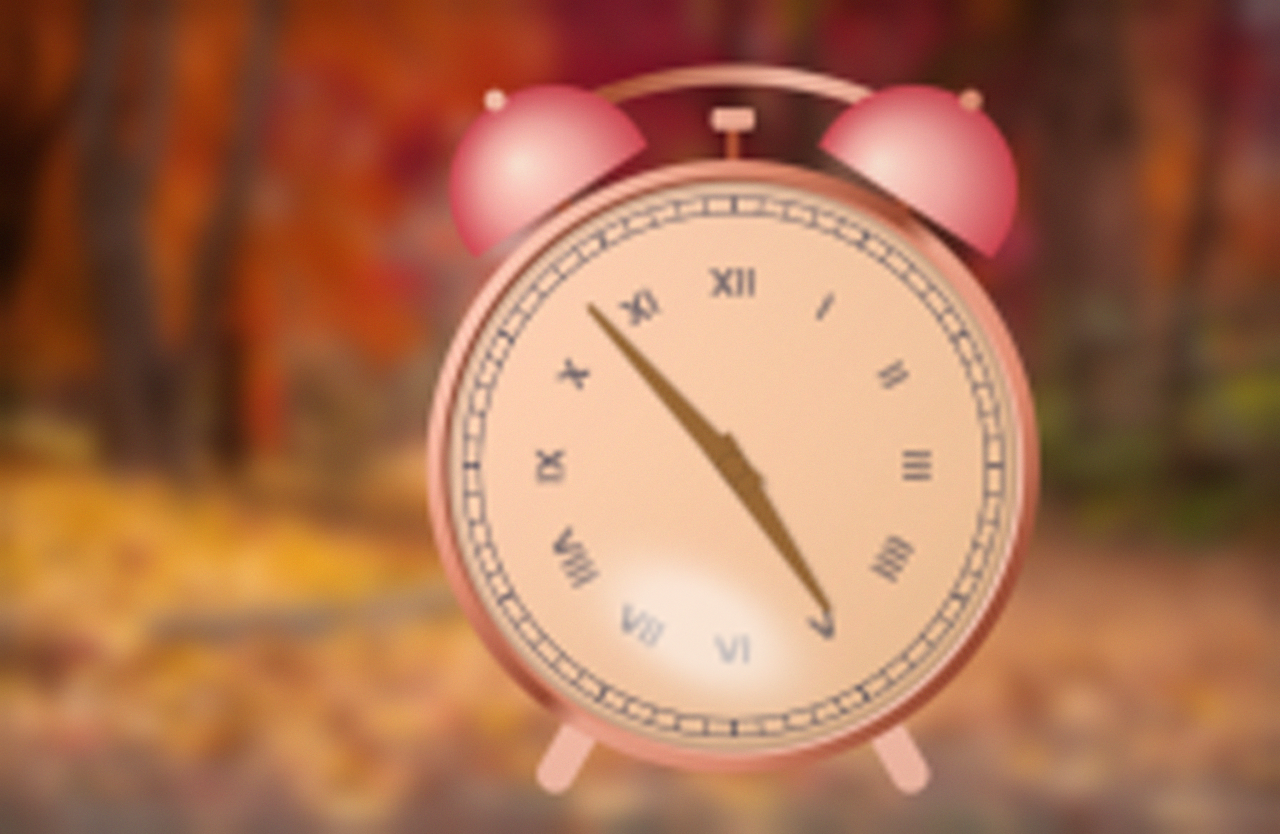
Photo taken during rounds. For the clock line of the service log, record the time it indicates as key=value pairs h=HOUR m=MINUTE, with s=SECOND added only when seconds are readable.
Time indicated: h=4 m=53
